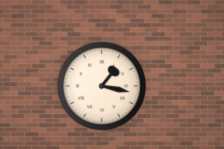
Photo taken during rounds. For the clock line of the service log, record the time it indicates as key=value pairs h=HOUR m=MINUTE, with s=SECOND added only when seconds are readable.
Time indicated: h=1 m=17
